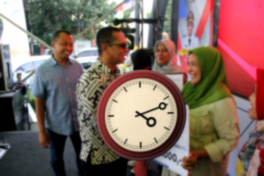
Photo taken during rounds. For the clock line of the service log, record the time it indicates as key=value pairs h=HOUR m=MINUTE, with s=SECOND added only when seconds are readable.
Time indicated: h=4 m=12
